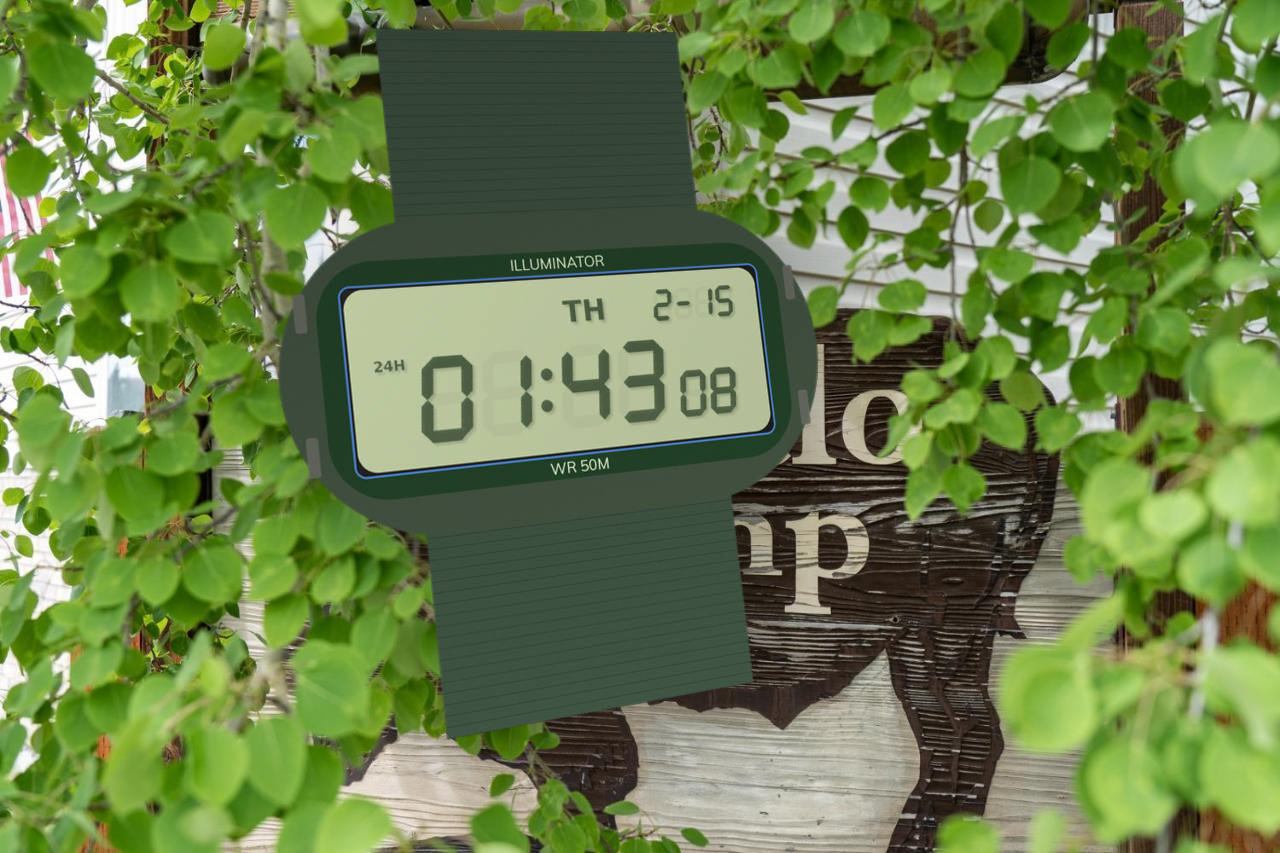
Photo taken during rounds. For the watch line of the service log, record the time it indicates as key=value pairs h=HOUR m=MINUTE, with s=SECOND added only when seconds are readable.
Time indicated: h=1 m=43 s=8
